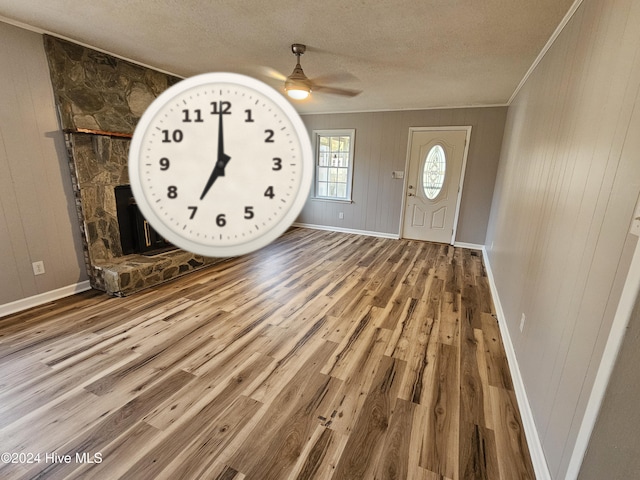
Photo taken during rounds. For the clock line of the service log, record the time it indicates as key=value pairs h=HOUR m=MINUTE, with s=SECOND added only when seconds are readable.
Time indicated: h=7 m=0
